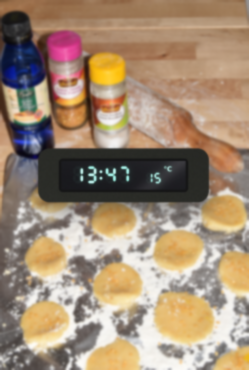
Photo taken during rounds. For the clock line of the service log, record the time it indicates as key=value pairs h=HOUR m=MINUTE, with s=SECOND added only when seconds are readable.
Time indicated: h=13 m=47
